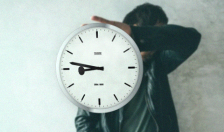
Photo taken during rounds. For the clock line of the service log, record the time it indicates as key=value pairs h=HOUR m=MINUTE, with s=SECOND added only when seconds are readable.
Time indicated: h=8 m=47
